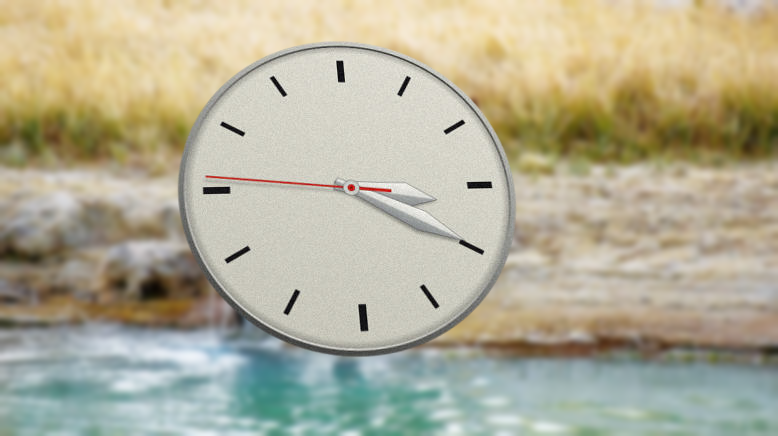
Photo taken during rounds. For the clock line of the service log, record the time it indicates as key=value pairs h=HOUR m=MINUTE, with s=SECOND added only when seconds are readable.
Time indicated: h=3 m=19 s=46
